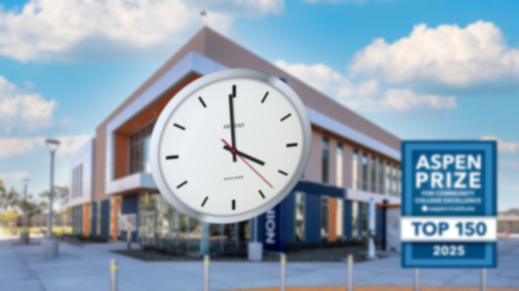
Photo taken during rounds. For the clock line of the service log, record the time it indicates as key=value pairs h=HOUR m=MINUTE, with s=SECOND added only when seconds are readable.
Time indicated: h=3 m=59 s=23
